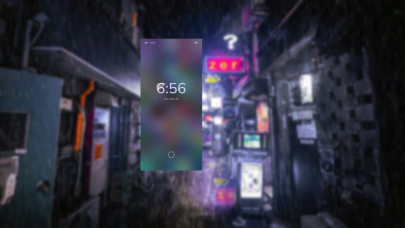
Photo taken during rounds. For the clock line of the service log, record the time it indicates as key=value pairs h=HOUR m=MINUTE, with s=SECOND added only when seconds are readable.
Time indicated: h=6 m=56
